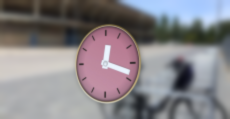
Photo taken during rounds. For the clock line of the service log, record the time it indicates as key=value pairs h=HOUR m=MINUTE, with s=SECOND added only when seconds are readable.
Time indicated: h=12 m=18
